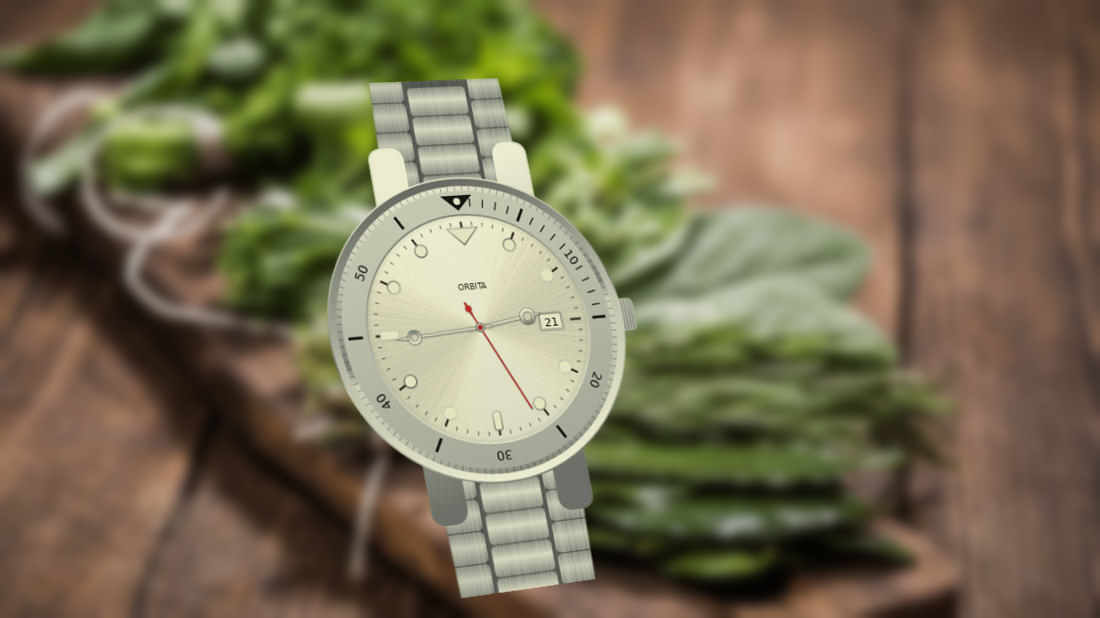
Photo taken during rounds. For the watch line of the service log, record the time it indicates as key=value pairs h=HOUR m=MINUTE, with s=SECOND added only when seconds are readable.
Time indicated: h=2 m=44 s=26
